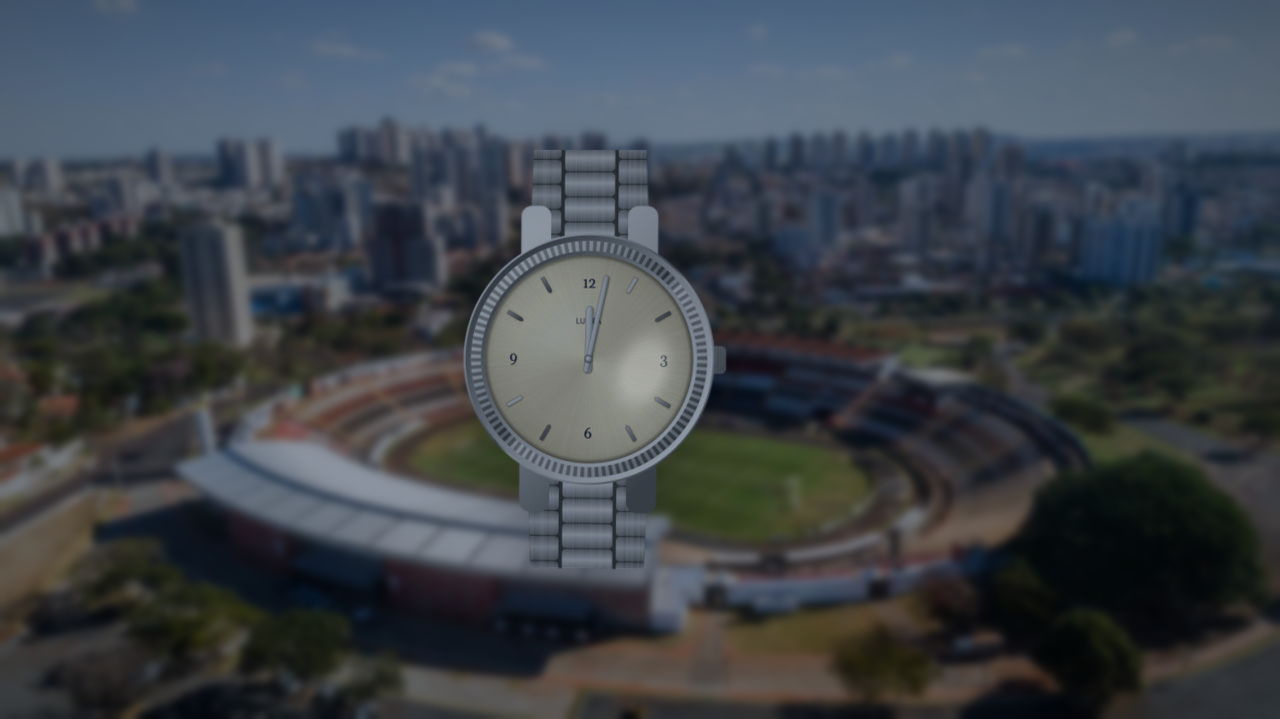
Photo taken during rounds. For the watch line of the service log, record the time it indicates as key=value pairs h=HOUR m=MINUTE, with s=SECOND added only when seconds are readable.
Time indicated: h=12 m=2
